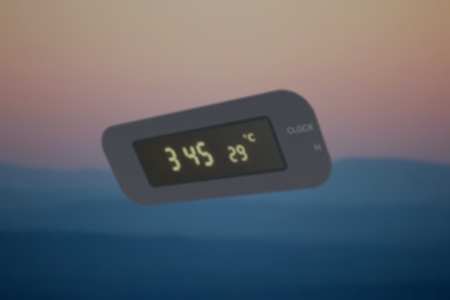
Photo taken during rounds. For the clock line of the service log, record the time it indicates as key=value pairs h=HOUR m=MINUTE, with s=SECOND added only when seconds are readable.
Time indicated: h=3 m=45
